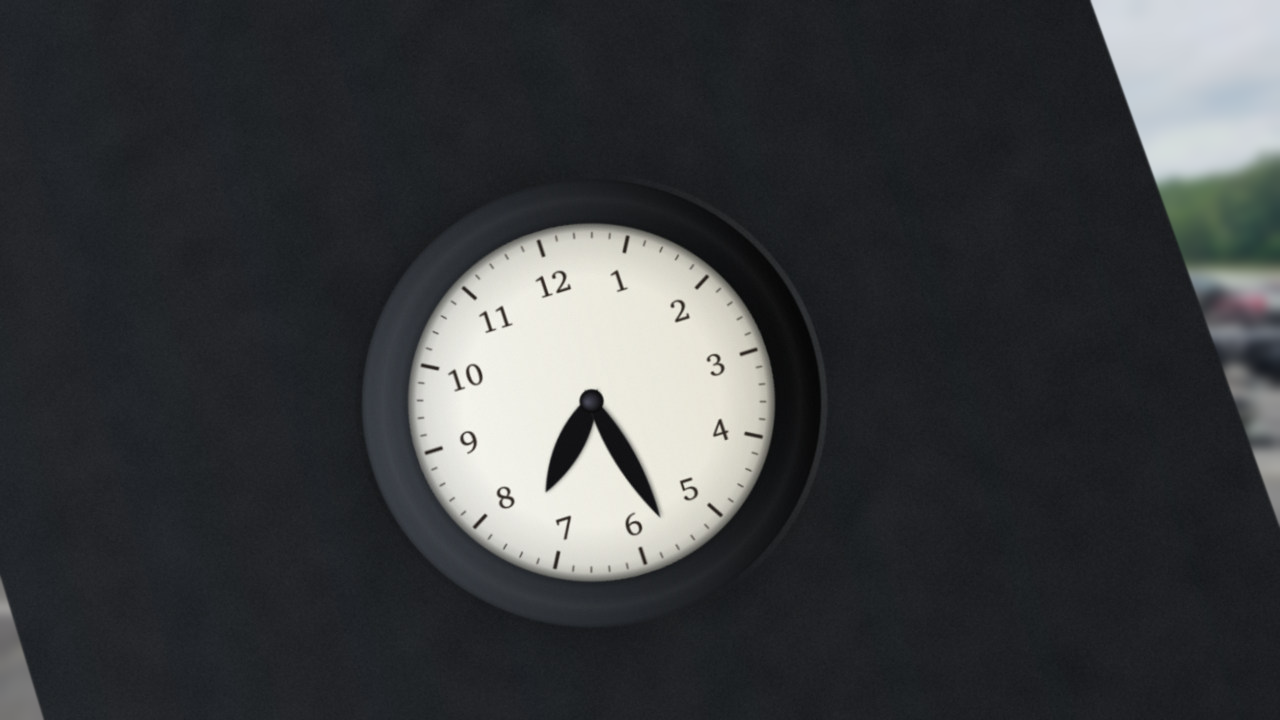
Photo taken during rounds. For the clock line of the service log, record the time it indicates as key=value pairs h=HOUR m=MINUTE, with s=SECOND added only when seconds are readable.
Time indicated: h=7 m=28
